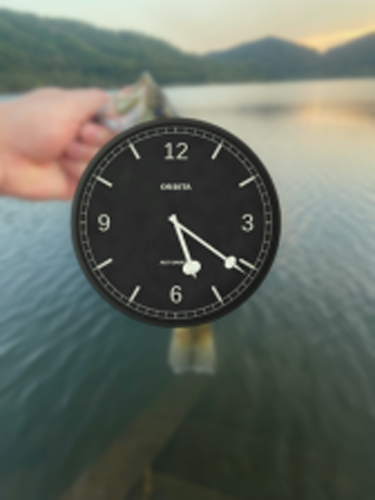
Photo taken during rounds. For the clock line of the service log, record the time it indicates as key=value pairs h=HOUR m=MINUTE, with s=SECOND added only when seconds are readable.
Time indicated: h=5 m=21
